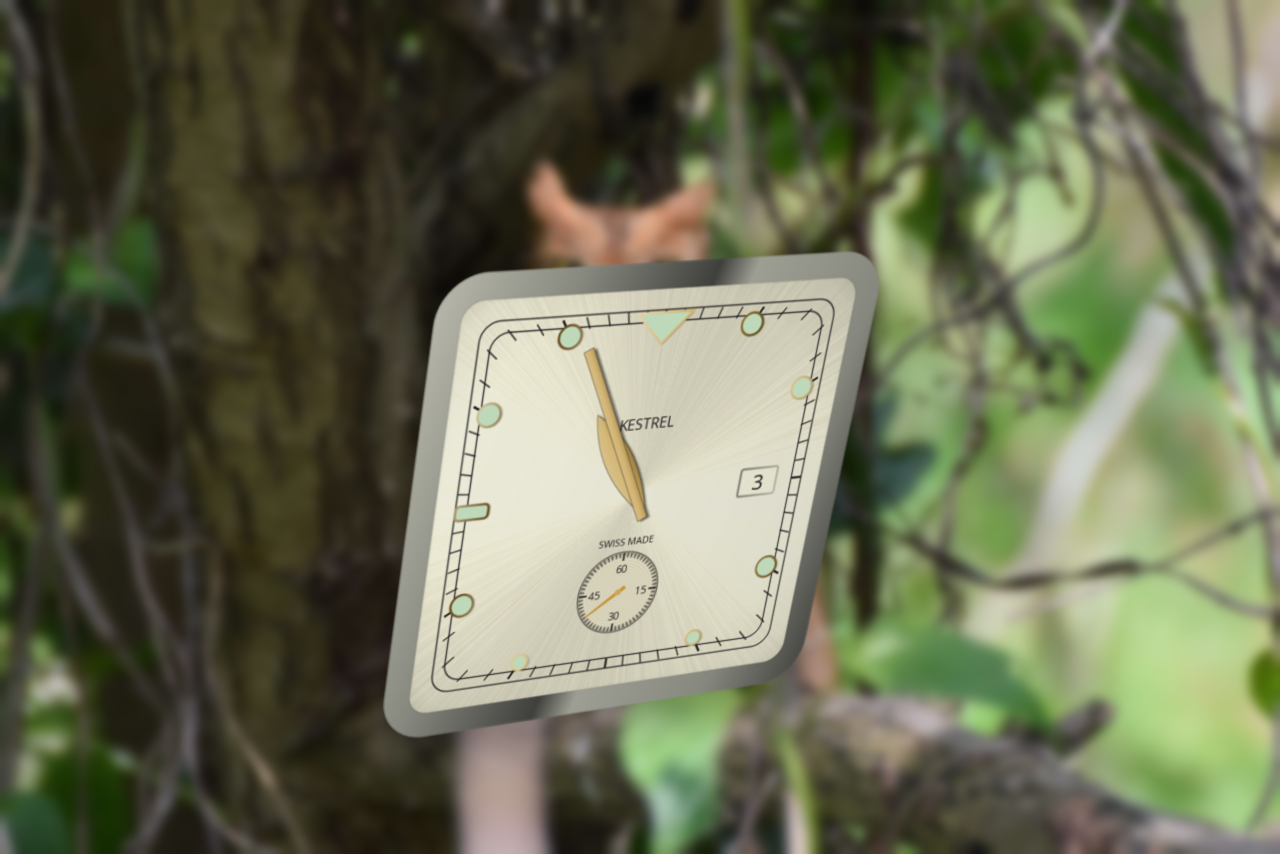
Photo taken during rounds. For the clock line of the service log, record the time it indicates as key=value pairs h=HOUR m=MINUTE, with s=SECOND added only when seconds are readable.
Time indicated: h=10 m=55 s=39
